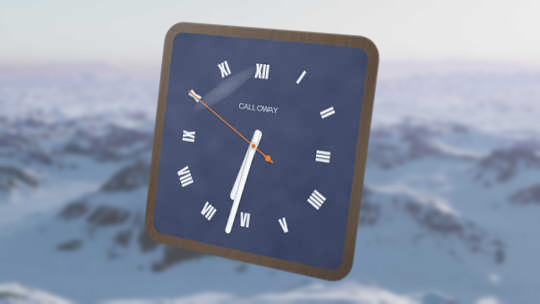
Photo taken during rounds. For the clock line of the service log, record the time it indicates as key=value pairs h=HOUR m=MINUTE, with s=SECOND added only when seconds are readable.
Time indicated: h=6 m=31 s=50
